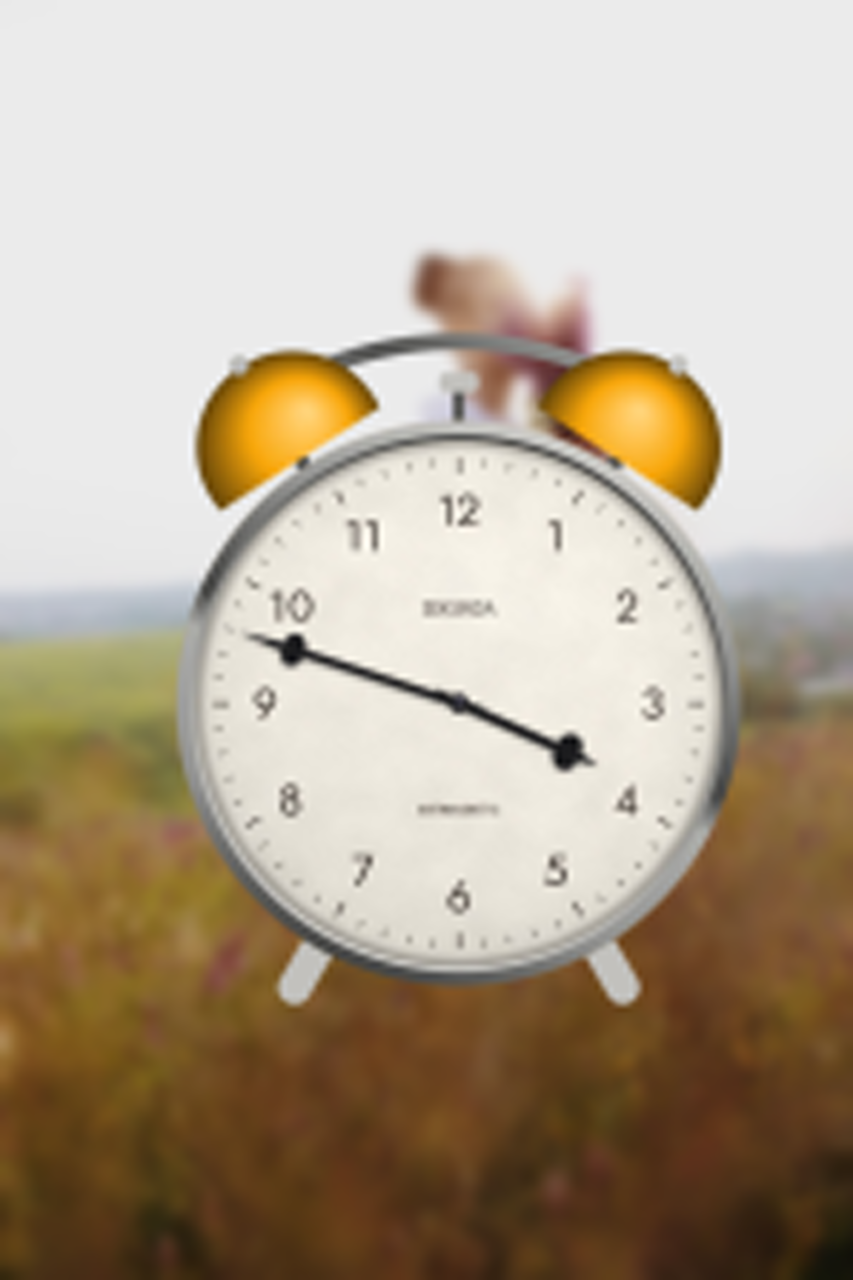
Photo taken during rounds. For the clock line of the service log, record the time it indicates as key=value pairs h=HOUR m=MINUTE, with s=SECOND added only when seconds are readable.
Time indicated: h=3 m=48
